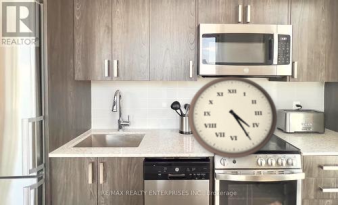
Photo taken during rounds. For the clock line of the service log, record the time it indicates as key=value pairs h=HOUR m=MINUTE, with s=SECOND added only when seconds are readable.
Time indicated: h=4 m=25
